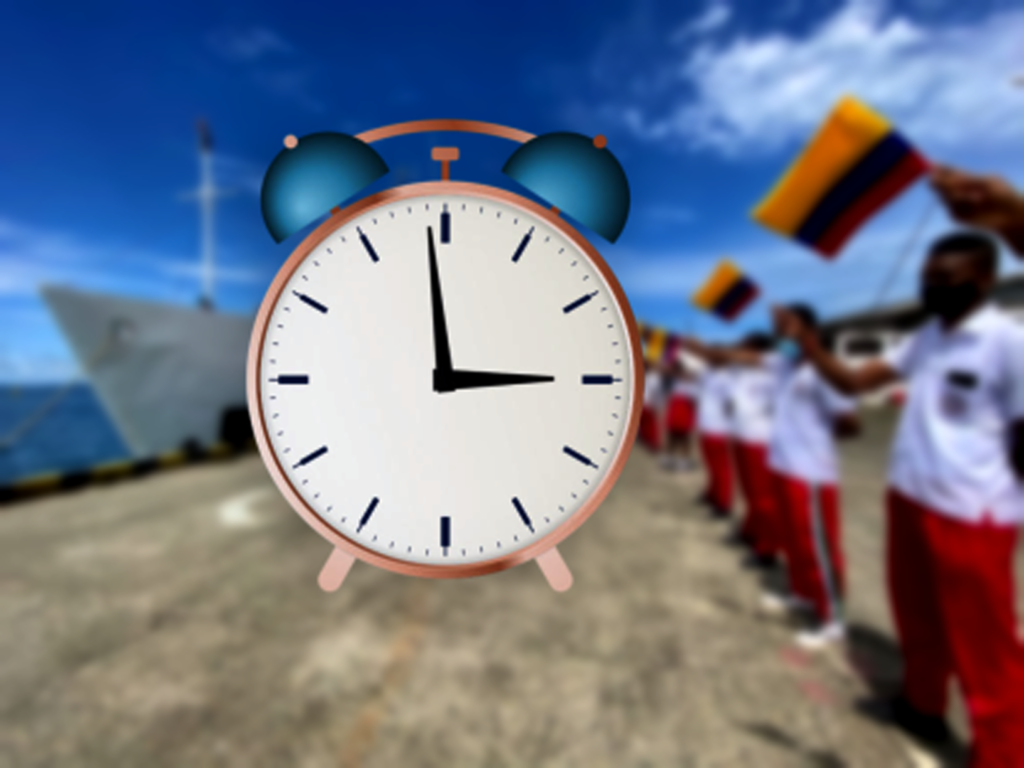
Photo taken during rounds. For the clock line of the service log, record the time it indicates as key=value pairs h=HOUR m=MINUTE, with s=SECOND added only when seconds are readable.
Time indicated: h=2 m=59
